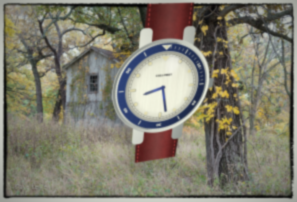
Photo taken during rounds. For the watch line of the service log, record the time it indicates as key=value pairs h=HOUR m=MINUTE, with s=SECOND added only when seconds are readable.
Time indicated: h=8 m=28
